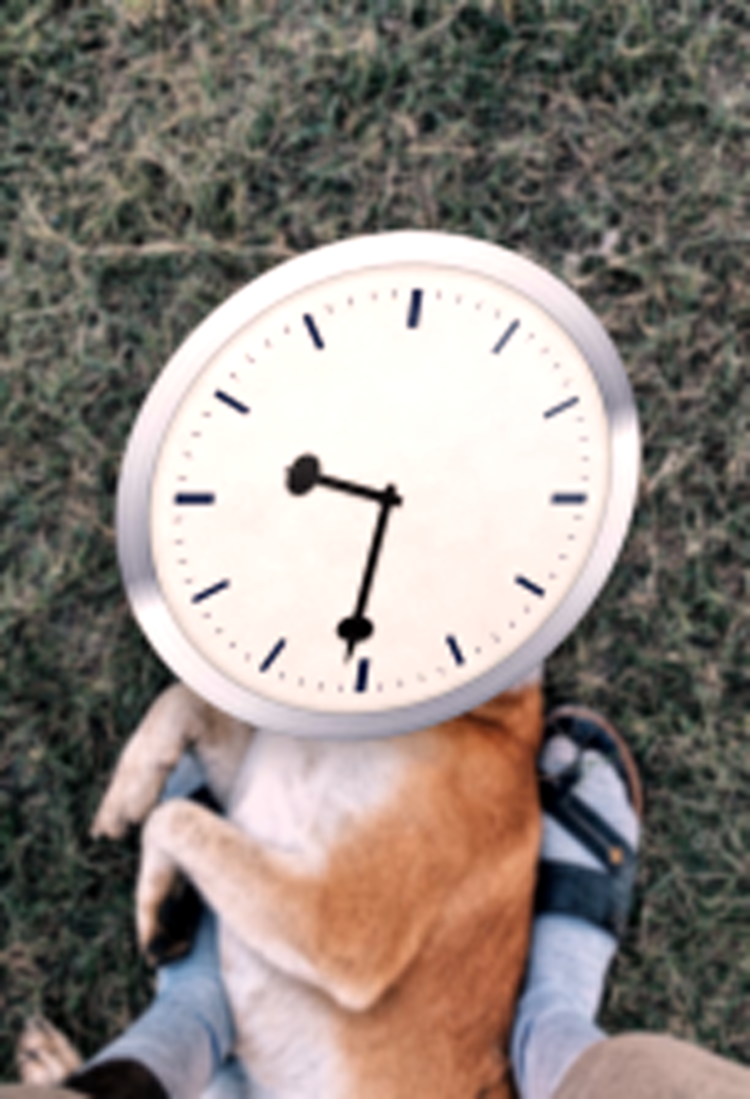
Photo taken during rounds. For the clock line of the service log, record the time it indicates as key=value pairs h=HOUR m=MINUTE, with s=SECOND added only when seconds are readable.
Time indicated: h=9 m=31
